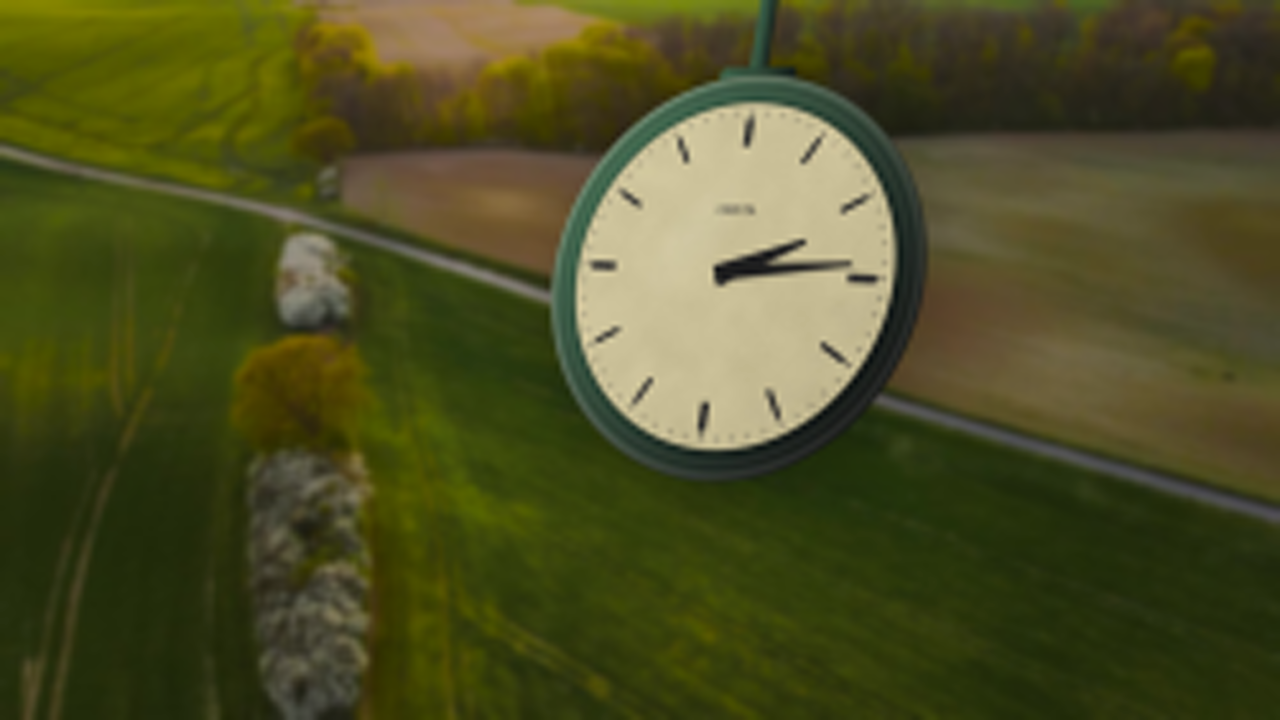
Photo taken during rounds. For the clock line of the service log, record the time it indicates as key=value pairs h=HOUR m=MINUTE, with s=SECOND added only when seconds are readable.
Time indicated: h=2 m=14
